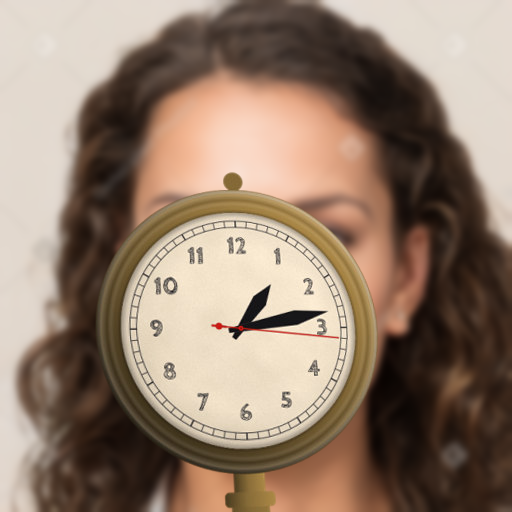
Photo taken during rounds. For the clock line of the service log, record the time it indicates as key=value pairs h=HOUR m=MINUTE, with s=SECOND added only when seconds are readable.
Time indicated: h=1 m=13 s=16
